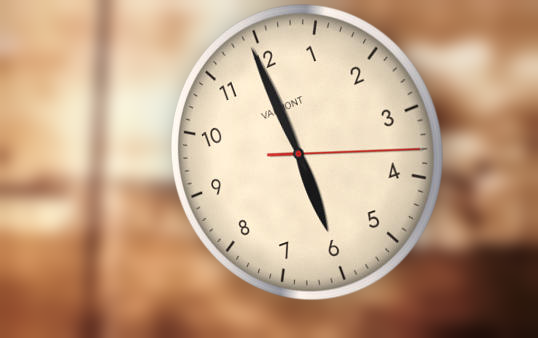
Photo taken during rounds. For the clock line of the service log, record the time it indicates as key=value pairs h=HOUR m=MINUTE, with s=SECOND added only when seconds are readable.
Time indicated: h=5 m=59 s=18
